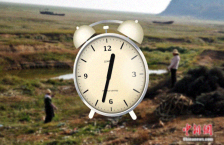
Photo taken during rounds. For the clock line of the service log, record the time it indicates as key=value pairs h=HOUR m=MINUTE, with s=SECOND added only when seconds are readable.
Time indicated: h=12 m=33
